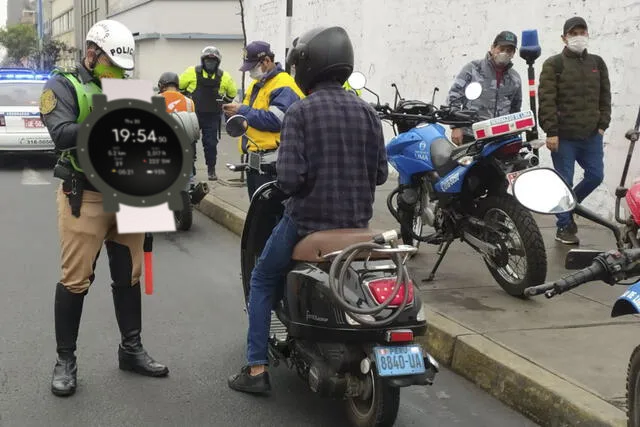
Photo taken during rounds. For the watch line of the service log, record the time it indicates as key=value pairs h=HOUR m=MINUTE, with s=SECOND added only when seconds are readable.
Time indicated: h=19 m=54
